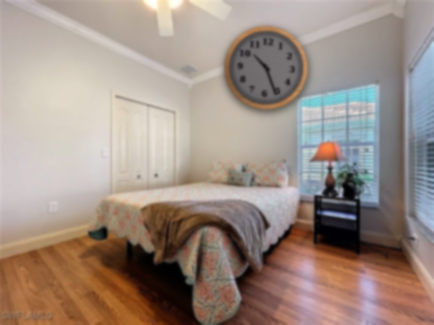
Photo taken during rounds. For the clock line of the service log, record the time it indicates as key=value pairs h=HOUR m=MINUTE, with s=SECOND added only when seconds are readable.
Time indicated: h=10 m=26
